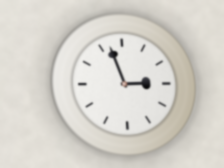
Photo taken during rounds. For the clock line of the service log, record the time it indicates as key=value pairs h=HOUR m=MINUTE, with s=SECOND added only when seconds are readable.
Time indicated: h=2 m=57
